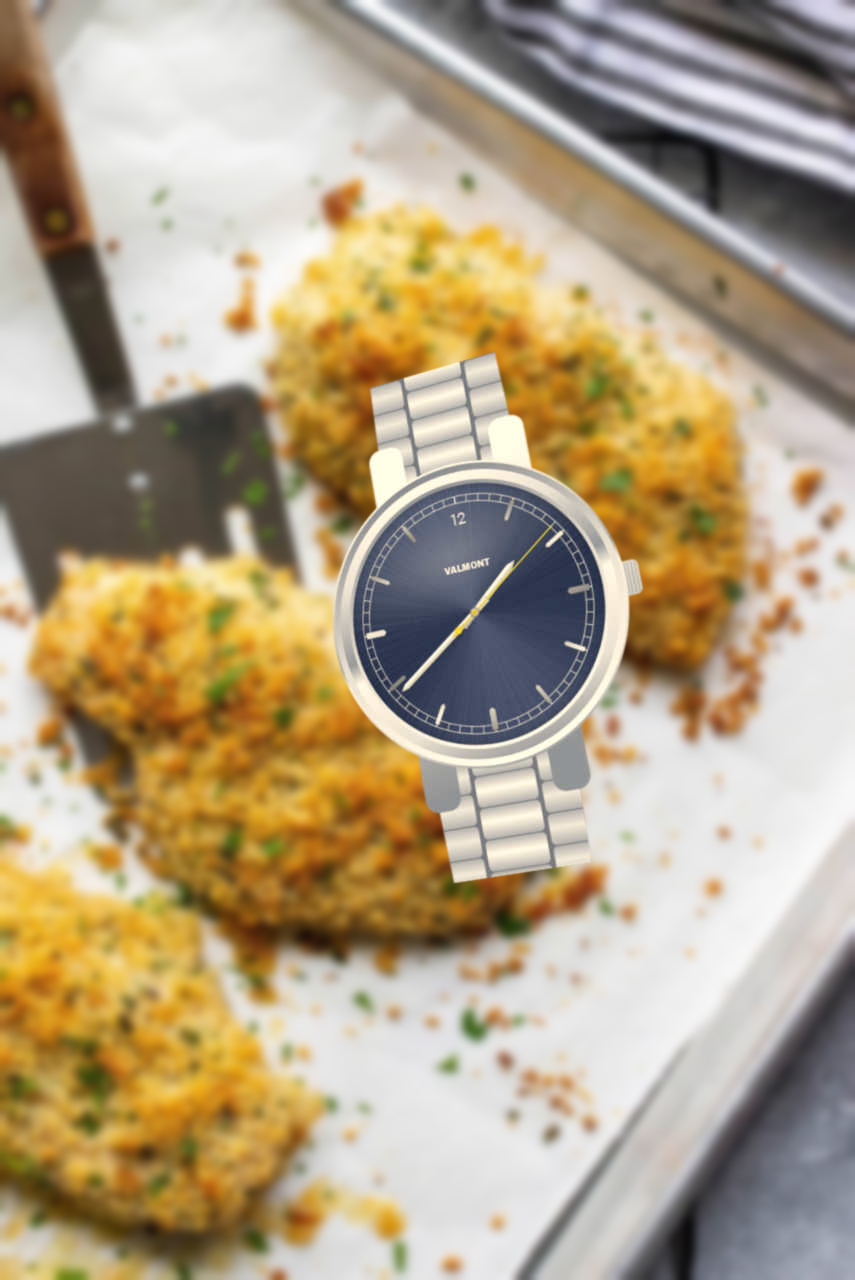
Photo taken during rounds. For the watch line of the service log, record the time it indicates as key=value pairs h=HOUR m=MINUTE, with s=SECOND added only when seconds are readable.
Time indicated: h=1 m=39 s=9
